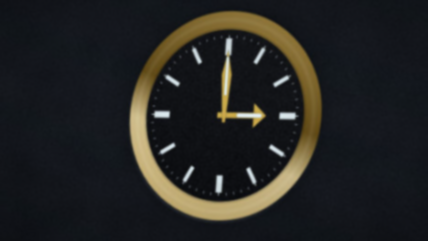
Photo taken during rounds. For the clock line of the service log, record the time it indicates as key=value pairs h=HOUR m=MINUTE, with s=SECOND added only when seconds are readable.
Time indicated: h=3 m=0
